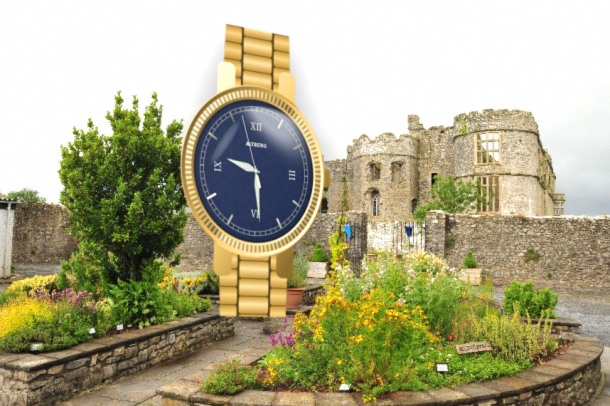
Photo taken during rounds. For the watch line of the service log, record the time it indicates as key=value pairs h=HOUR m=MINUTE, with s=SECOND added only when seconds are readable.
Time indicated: h=9 m=28 s=57
